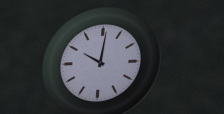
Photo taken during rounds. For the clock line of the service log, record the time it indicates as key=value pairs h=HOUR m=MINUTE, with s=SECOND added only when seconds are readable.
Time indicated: h=10 m=1
